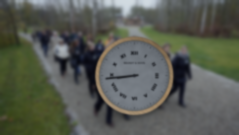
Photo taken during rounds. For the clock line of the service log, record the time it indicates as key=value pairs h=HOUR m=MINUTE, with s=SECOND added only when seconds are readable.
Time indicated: h=8 m=44
